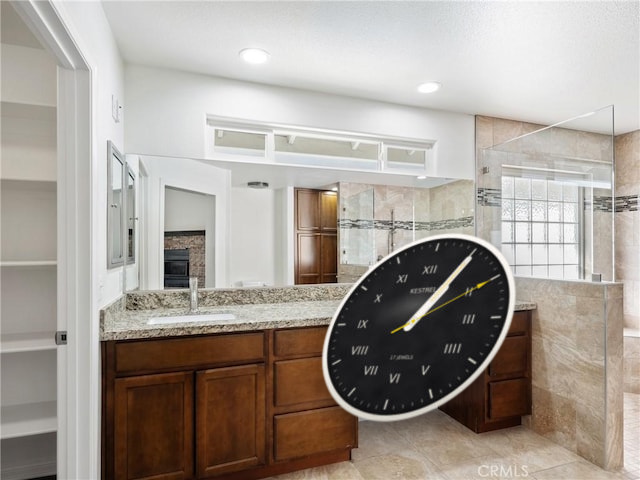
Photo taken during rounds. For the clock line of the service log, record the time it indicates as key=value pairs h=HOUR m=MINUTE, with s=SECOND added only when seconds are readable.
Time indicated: h=1 m=5 s=10
